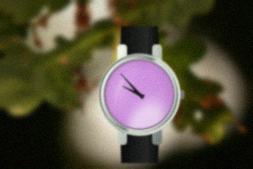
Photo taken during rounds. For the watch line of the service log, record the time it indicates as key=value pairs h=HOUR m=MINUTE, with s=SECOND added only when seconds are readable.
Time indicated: h=9 m=53
